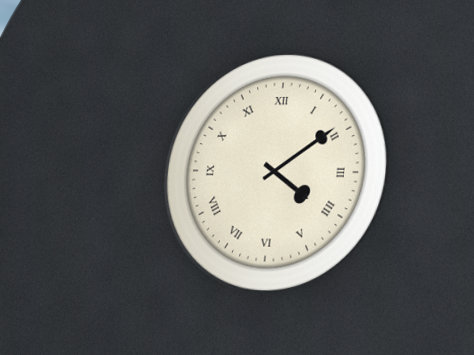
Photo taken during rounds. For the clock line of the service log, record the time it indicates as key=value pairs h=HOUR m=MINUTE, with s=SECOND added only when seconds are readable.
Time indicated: h=4 m=9
